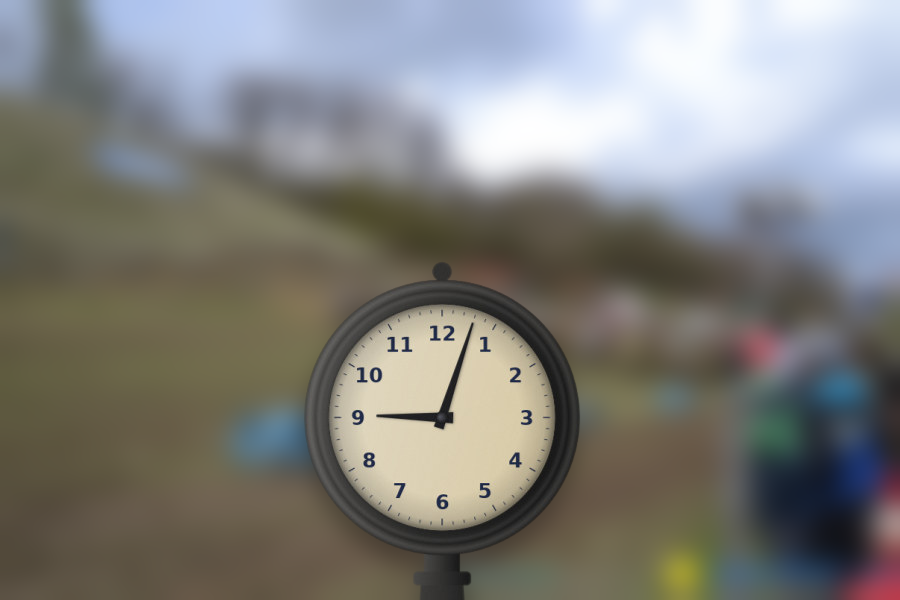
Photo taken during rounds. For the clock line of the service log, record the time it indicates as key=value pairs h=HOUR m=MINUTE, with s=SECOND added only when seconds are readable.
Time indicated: h=9 m=3
